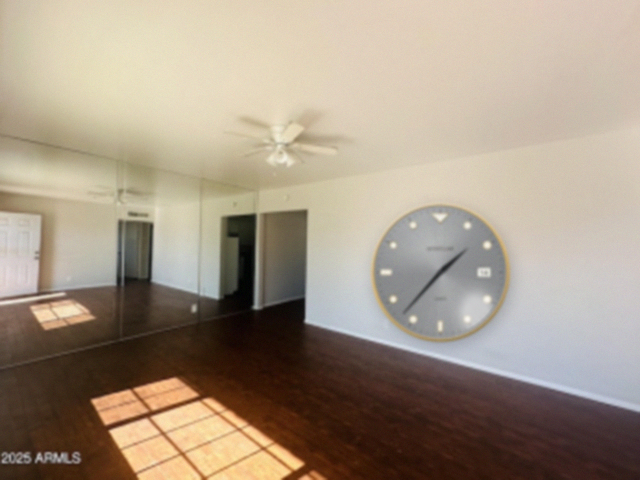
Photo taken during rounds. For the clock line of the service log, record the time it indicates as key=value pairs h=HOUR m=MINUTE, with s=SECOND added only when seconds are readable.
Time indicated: h=1 m=37
